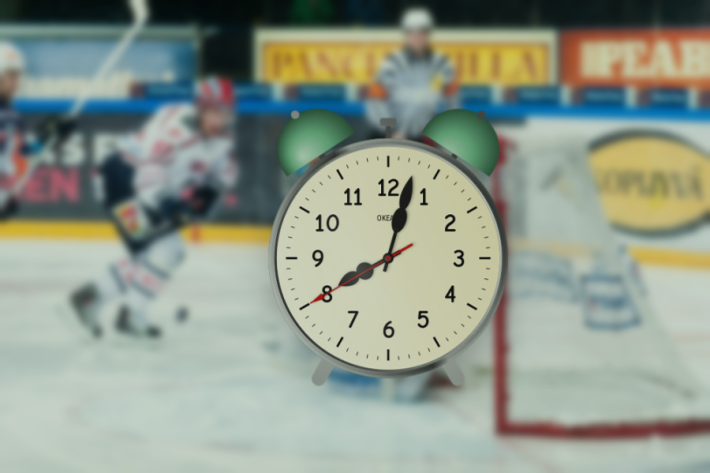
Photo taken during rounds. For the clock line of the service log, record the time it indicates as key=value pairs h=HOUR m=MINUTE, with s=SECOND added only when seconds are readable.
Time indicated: h=8 m=2 s=40
